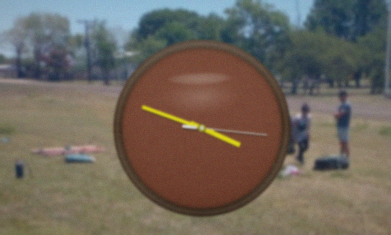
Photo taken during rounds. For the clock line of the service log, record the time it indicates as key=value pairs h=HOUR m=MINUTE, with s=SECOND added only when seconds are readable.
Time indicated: h=3 m=48 s=16
